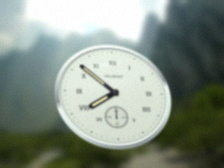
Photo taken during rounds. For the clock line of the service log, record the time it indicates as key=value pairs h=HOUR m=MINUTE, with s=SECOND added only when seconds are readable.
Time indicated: h=7 m=52
